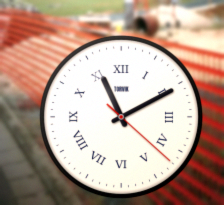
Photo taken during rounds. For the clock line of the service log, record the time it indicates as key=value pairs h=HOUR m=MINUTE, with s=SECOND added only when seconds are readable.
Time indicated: h=11 m=10 s=22
